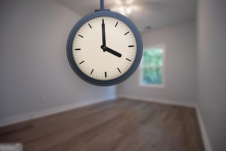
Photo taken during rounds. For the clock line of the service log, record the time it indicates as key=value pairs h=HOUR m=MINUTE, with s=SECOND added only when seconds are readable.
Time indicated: h=4 m=0
